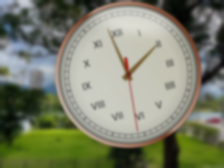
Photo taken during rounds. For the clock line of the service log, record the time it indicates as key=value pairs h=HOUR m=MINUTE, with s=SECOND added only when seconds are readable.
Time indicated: h=1 m=58 s=31
